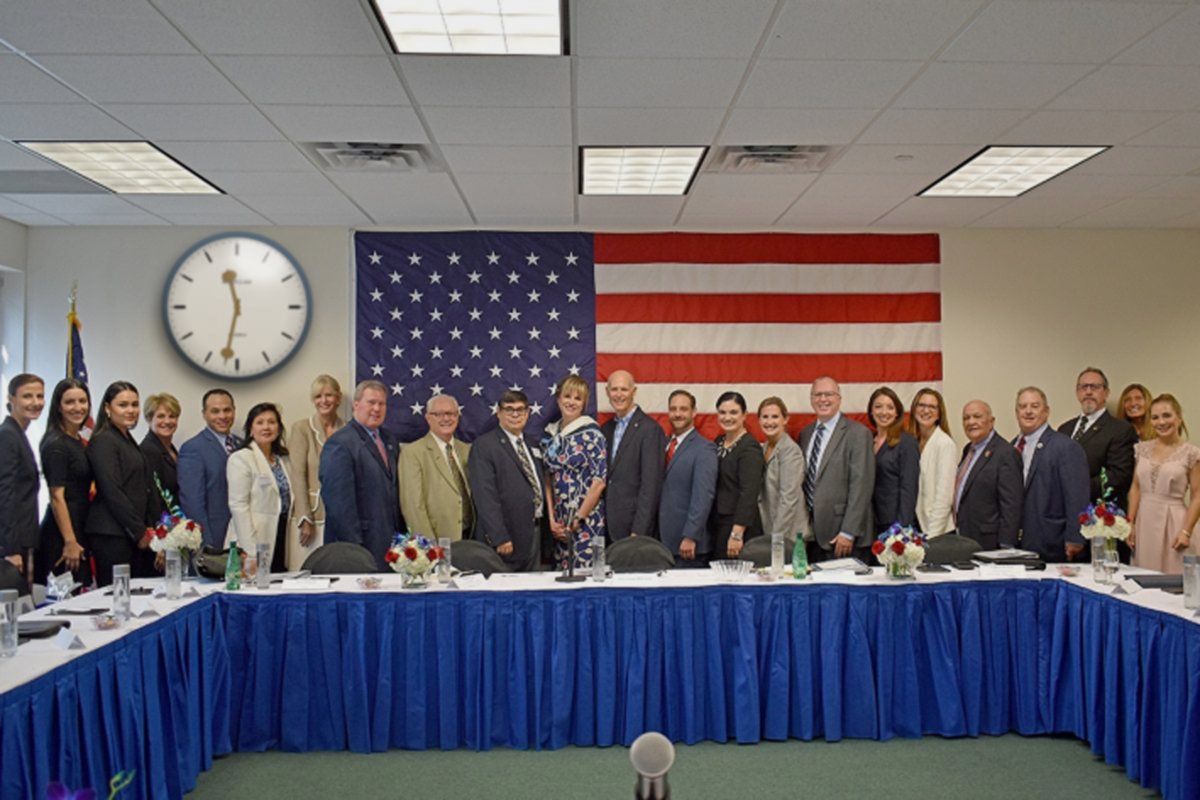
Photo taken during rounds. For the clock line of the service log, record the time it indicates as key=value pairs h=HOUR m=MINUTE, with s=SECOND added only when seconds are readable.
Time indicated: h=11 m=32
